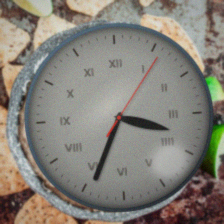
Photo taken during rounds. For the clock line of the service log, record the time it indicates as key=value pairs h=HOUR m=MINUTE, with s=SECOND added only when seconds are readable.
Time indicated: h=3 m=34 s=6
